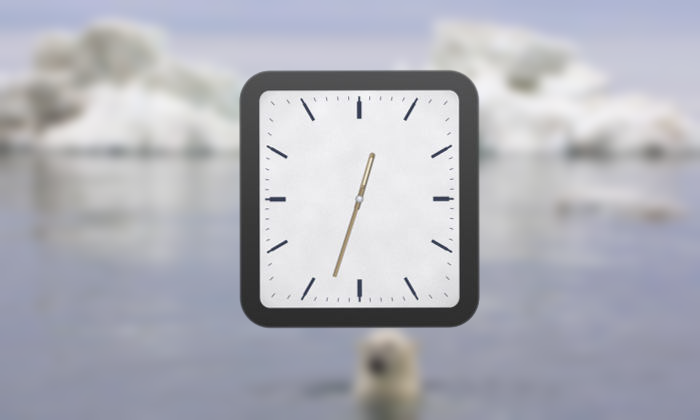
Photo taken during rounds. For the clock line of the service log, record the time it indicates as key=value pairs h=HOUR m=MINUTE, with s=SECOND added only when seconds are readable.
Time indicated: h=12 m=33
